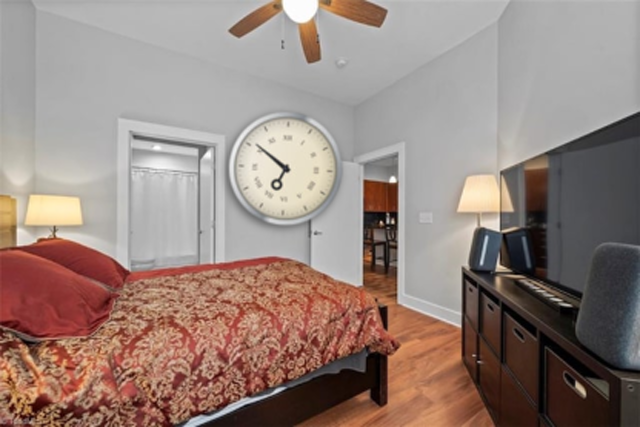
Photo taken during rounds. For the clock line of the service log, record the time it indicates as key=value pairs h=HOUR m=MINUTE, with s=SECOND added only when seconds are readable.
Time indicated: h=6 m=51
